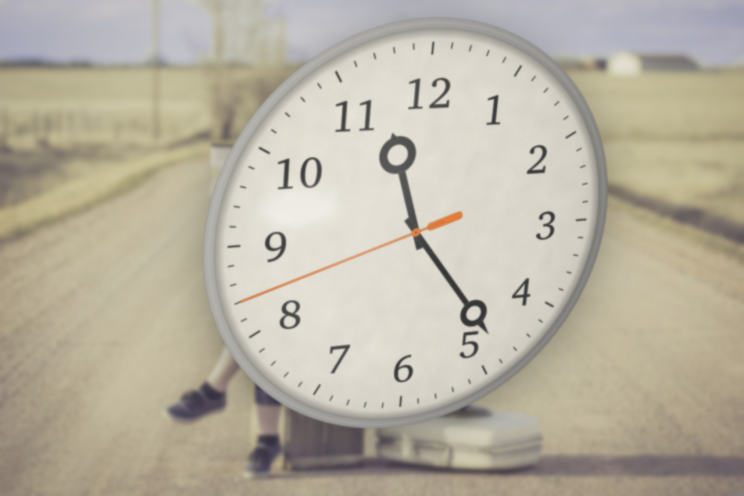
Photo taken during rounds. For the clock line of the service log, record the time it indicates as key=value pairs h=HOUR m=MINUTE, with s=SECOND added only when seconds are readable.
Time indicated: h=11 m=23 s=42
